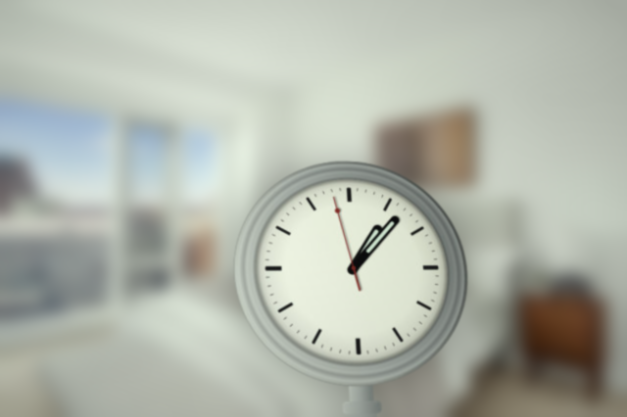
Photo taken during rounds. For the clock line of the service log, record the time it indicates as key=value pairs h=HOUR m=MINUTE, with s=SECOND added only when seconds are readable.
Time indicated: h=1 m=6 s=58
